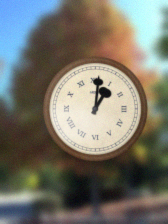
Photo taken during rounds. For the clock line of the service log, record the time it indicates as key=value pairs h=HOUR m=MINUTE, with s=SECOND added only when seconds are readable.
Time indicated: h=1 m=1
